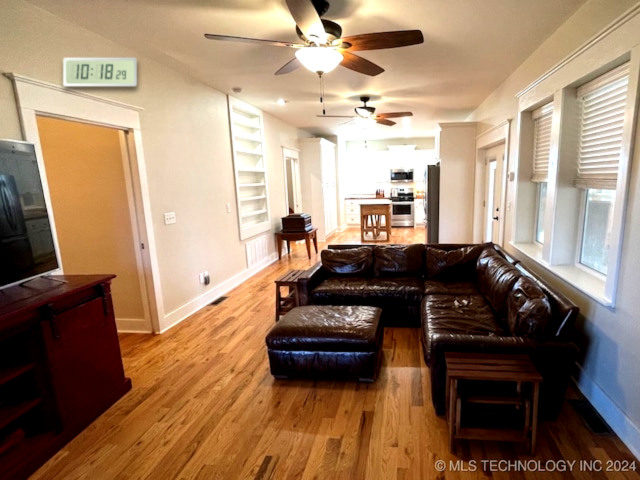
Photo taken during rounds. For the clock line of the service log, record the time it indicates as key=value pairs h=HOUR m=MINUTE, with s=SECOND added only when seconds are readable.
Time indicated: h=10 m=18
